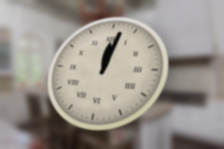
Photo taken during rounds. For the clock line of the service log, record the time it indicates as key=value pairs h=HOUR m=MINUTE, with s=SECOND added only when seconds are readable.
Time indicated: h=12 m=2
